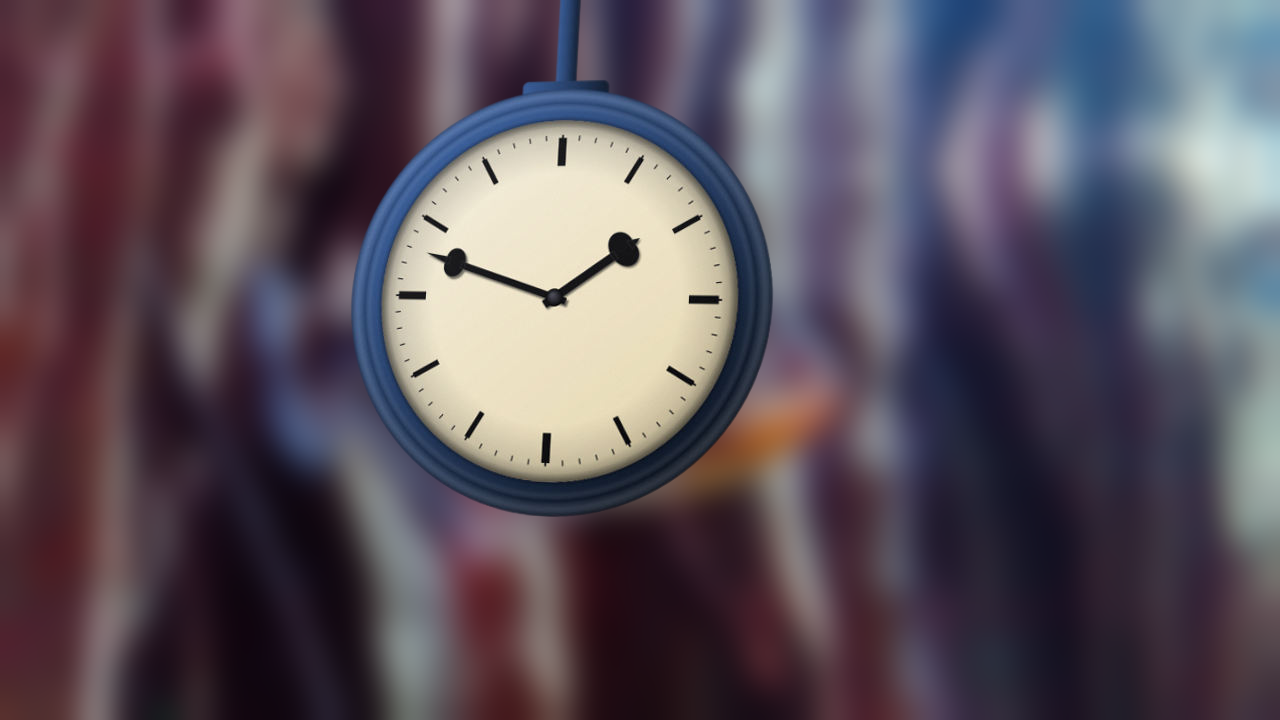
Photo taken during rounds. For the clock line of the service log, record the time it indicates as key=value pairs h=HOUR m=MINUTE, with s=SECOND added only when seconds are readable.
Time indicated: h=1 m=48
